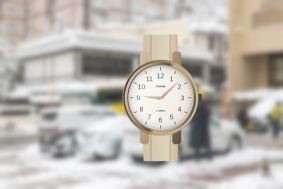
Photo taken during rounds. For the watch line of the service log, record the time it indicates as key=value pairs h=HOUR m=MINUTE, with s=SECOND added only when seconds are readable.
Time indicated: h=9 m=8
